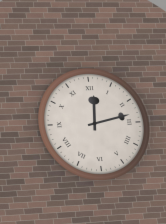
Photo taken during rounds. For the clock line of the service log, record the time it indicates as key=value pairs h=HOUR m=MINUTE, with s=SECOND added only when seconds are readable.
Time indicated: h=12 m=13
